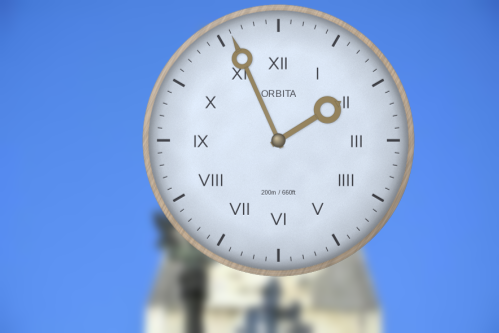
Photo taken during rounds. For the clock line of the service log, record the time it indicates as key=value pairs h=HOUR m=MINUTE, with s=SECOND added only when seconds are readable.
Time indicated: h=1 m=56
